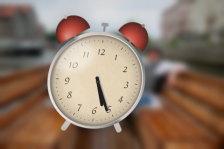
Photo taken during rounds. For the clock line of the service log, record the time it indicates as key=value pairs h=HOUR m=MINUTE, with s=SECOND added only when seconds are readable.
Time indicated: h=5 m=26
